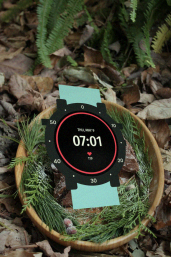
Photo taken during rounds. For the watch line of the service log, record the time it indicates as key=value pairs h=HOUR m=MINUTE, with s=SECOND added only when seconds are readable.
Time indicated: h=7 m=1
